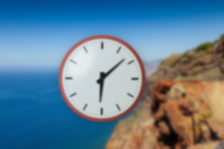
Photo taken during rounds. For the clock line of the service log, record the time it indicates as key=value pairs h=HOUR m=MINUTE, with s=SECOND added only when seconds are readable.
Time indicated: h=6 m=8
